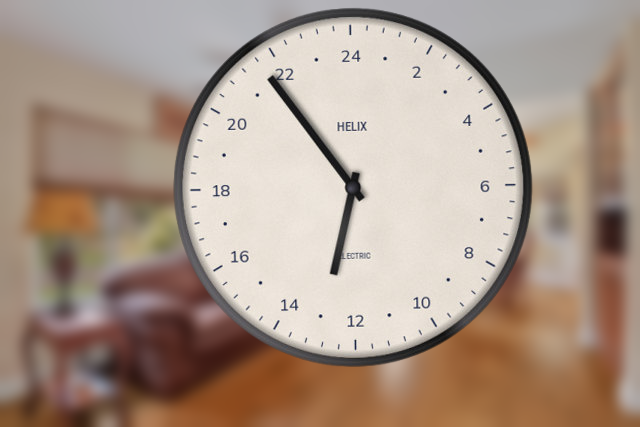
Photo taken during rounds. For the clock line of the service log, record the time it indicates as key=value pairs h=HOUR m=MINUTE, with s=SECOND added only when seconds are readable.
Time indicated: h=12 m=54
